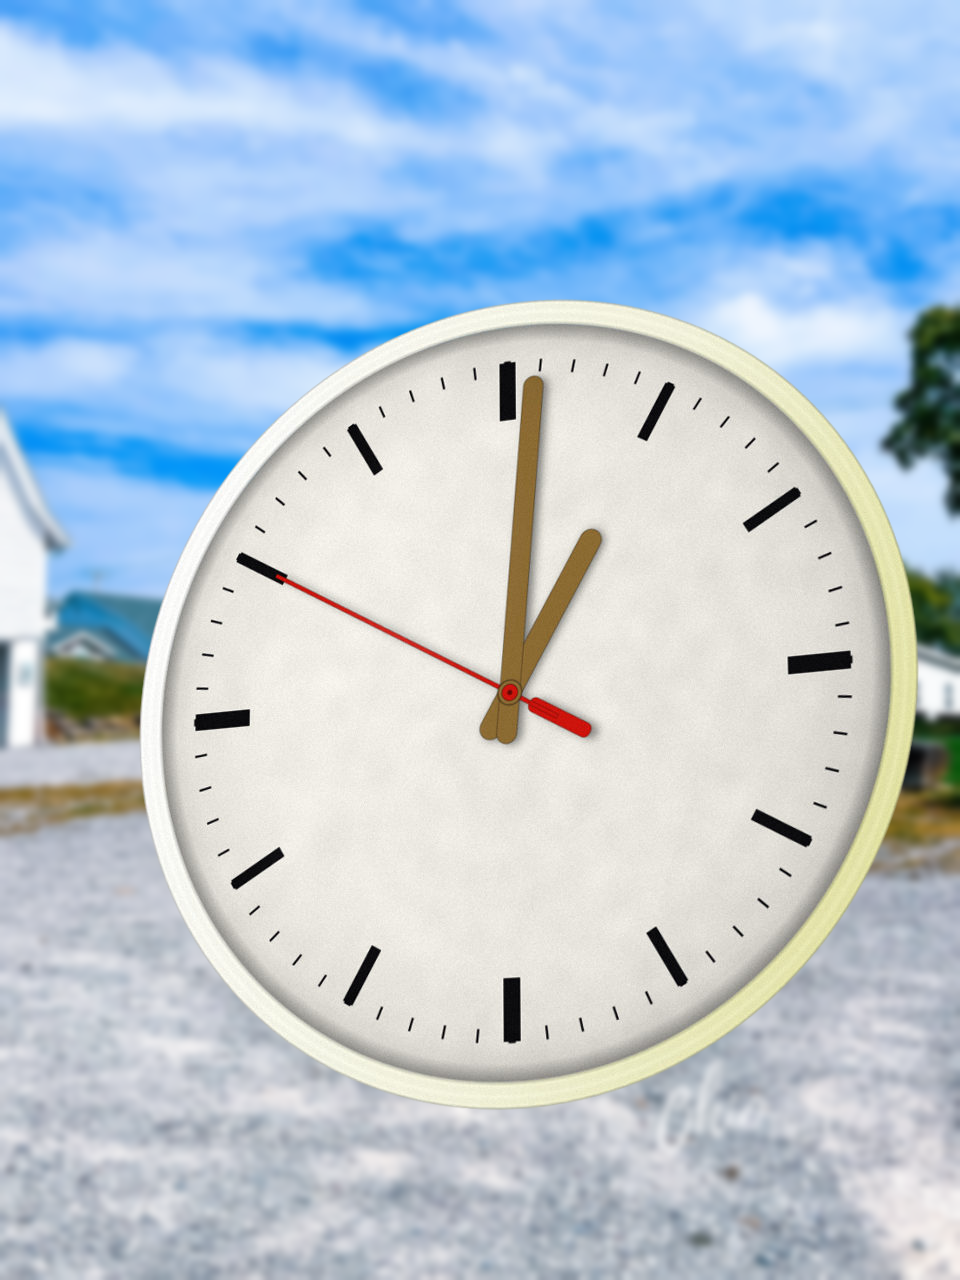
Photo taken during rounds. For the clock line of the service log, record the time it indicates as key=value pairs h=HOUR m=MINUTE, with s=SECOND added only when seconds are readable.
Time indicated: h=1 m=0 s=50
